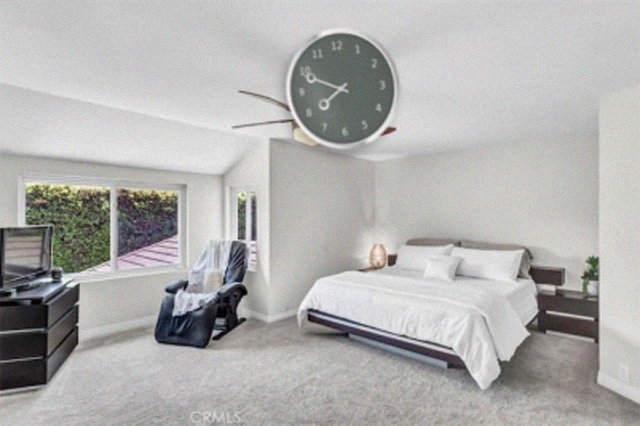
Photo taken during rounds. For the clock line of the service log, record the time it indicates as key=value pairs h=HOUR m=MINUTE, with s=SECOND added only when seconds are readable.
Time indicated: h=7 m=49
